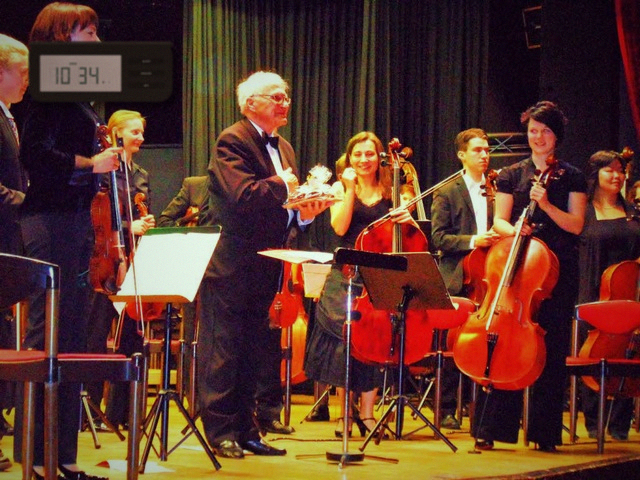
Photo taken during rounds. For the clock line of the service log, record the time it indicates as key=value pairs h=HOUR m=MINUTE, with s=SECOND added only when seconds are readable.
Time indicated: h=10 m=34
